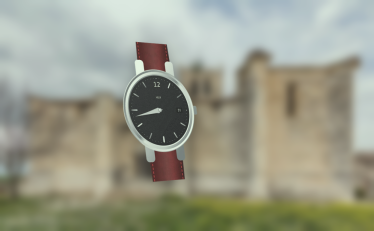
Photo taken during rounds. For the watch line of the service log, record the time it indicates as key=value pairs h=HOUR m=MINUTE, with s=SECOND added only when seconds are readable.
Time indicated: h=8 m=43
